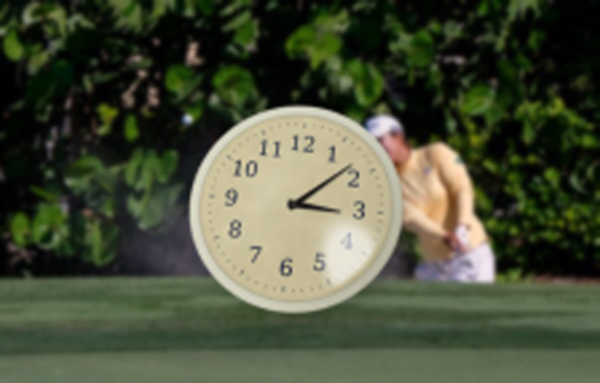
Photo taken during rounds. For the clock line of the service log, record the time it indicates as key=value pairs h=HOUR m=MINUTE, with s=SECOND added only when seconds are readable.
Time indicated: h=3 m=8
